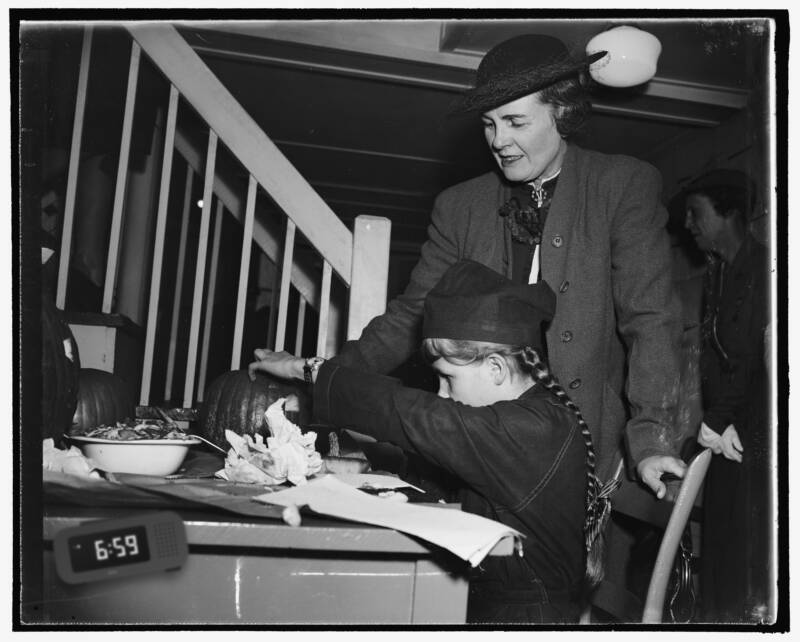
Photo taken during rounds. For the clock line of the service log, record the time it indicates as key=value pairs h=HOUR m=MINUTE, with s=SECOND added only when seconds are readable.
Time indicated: h=6 m=59
